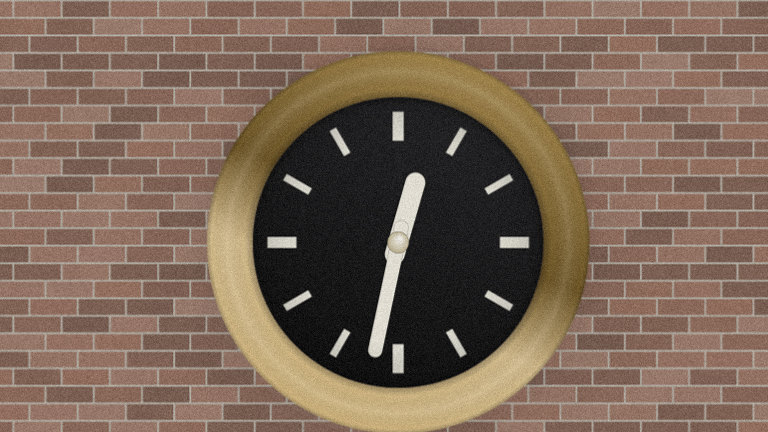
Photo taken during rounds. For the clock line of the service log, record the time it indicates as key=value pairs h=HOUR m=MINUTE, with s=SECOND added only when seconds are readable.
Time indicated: h=12 m=32
